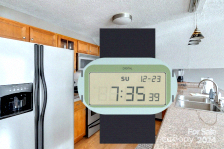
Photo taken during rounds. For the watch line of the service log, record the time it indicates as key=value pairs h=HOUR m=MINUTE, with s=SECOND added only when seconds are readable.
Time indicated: h=7 m=35 s=39
